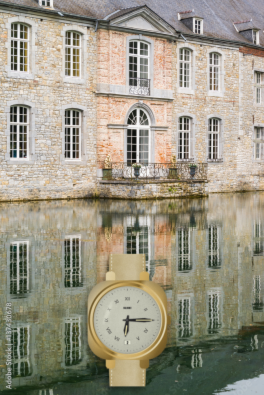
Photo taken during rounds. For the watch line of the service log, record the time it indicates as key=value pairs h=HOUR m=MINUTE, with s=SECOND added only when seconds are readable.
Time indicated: h=6 m=15
